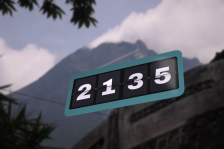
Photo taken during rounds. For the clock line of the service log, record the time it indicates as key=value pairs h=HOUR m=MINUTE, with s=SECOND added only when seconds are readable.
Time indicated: h=21 m=35
